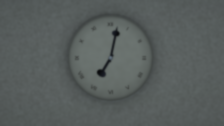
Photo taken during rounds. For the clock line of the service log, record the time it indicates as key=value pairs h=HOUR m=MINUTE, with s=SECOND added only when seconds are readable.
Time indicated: h=7 m=2
